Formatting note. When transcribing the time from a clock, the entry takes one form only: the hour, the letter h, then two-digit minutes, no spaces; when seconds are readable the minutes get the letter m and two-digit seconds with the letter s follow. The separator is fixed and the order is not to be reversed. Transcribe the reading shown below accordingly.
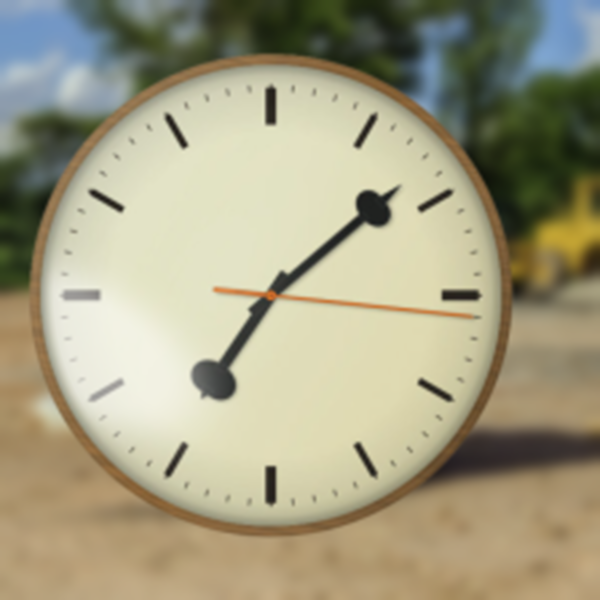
7h08m16s
